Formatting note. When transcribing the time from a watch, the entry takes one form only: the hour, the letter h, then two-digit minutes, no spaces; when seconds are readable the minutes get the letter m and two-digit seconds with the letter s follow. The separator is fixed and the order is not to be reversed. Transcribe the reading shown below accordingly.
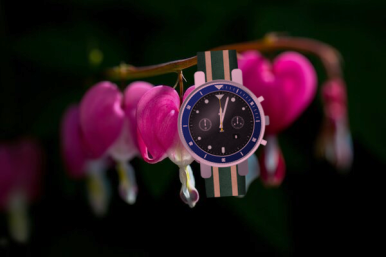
12h03
